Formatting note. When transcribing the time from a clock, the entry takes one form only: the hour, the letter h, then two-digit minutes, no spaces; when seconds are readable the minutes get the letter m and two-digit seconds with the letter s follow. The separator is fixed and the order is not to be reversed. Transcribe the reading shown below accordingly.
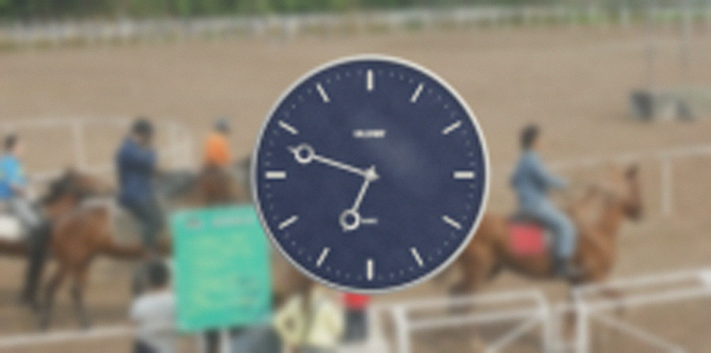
6h48
